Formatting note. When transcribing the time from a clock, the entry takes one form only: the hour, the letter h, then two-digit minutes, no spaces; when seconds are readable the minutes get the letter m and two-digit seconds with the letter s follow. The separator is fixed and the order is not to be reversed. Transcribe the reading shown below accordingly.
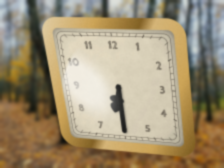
6h30
